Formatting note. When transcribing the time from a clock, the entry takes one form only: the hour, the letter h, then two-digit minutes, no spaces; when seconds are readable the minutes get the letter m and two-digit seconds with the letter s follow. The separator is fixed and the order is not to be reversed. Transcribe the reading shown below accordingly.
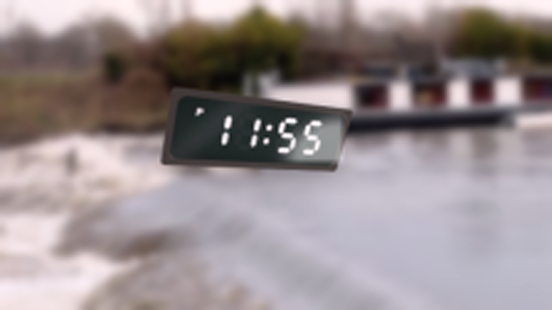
11h55
